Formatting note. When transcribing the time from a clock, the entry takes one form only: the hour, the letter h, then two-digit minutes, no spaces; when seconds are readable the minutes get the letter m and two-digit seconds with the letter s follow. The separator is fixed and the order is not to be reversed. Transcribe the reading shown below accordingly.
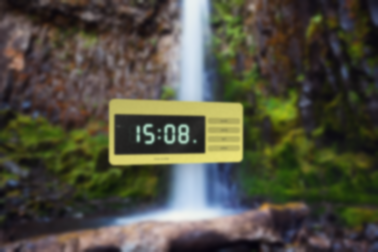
15h08
